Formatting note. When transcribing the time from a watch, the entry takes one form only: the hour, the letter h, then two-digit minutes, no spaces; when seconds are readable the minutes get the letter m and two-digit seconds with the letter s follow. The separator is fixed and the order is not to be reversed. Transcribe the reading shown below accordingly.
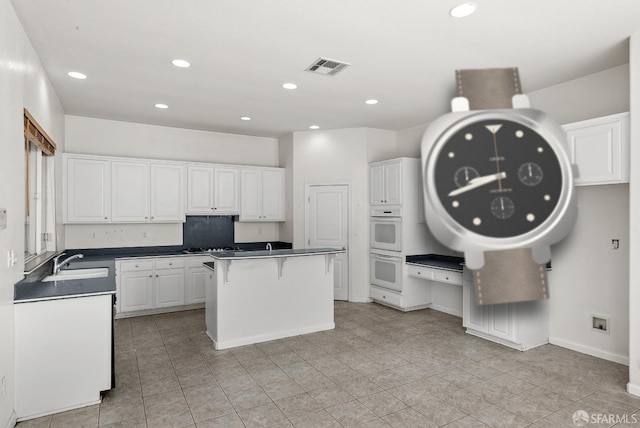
8h42
